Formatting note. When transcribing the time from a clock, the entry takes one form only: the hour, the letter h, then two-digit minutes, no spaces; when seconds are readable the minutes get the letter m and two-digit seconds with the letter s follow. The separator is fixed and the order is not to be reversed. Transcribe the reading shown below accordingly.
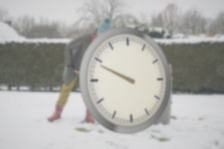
9h49
